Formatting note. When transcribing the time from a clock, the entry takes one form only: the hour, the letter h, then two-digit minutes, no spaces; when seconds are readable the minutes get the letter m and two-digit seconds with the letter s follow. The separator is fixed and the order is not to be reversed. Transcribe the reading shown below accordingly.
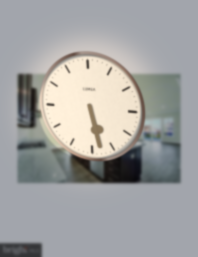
5h28
